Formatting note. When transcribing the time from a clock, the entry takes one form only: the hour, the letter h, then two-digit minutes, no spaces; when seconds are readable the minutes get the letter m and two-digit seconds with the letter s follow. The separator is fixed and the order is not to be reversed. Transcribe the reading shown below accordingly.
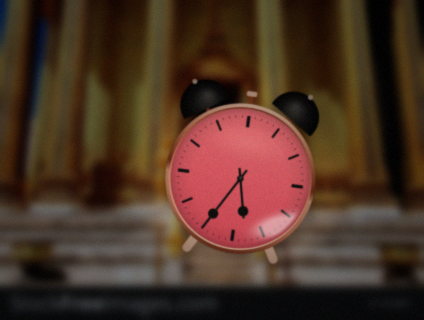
5h35
